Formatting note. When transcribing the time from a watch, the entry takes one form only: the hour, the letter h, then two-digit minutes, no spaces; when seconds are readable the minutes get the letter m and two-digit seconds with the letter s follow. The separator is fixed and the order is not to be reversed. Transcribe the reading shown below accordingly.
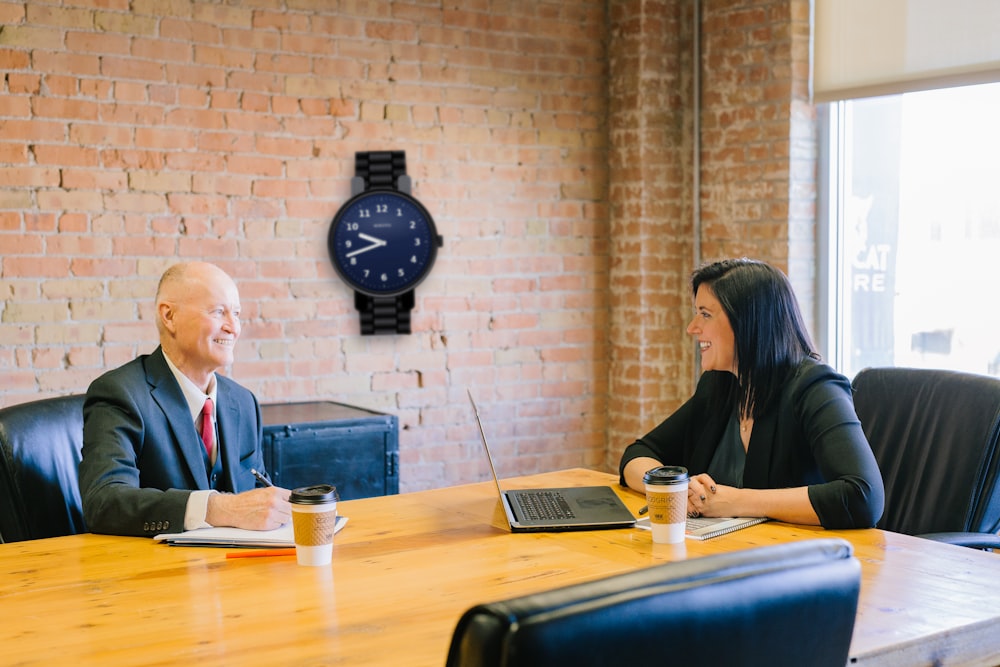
9h42
